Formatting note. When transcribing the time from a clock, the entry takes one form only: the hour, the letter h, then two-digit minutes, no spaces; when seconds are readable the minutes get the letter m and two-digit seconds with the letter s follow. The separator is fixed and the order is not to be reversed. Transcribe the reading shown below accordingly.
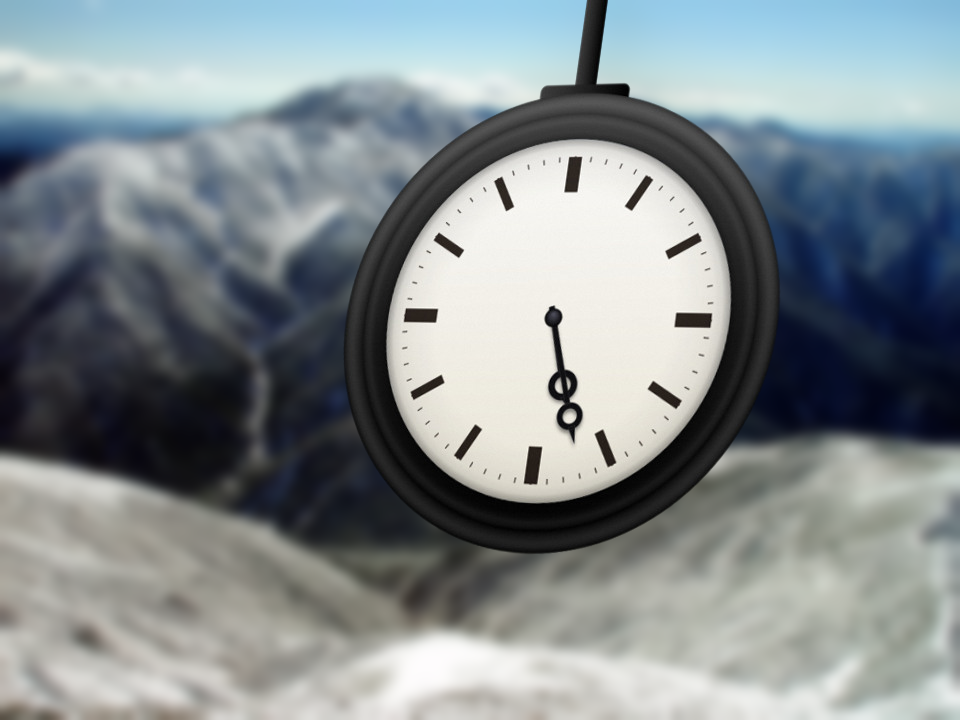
5h27
